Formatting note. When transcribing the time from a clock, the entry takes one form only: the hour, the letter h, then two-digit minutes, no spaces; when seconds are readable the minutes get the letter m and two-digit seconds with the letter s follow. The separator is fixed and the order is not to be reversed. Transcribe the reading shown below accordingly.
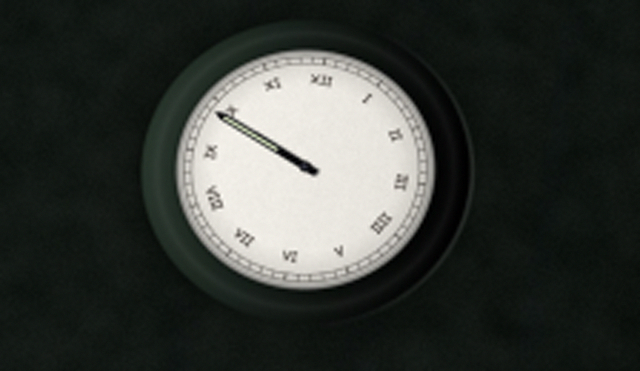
9h49
